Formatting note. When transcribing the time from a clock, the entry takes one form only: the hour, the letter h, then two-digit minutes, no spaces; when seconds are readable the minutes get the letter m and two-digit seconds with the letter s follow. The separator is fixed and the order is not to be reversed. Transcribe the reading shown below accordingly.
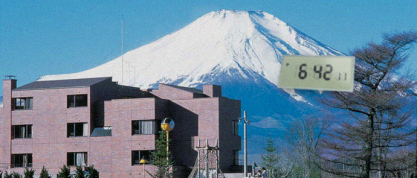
6h42m11s
